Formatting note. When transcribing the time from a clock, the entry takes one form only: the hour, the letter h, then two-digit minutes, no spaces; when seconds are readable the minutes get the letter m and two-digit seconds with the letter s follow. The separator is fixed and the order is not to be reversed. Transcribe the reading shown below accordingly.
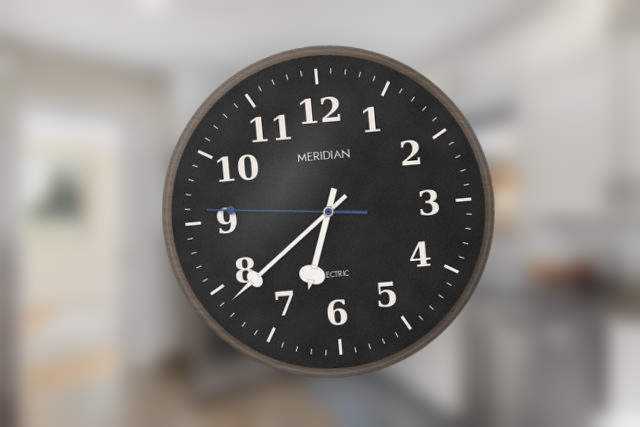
6h38m46s
